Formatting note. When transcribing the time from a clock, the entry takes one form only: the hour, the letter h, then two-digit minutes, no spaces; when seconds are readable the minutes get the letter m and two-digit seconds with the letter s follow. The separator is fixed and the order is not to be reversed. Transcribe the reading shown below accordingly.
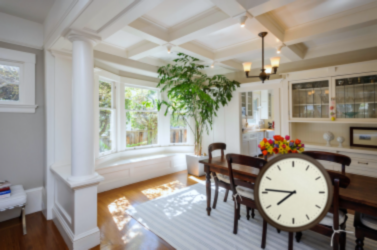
7h46
